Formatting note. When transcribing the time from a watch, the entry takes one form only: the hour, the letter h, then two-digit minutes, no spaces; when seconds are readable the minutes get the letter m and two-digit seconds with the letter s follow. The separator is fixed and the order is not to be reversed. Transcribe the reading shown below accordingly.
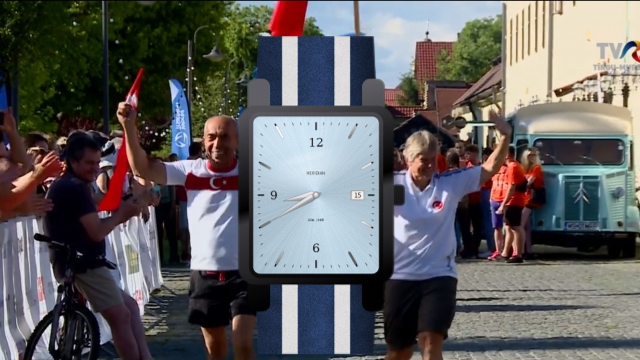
8h40
